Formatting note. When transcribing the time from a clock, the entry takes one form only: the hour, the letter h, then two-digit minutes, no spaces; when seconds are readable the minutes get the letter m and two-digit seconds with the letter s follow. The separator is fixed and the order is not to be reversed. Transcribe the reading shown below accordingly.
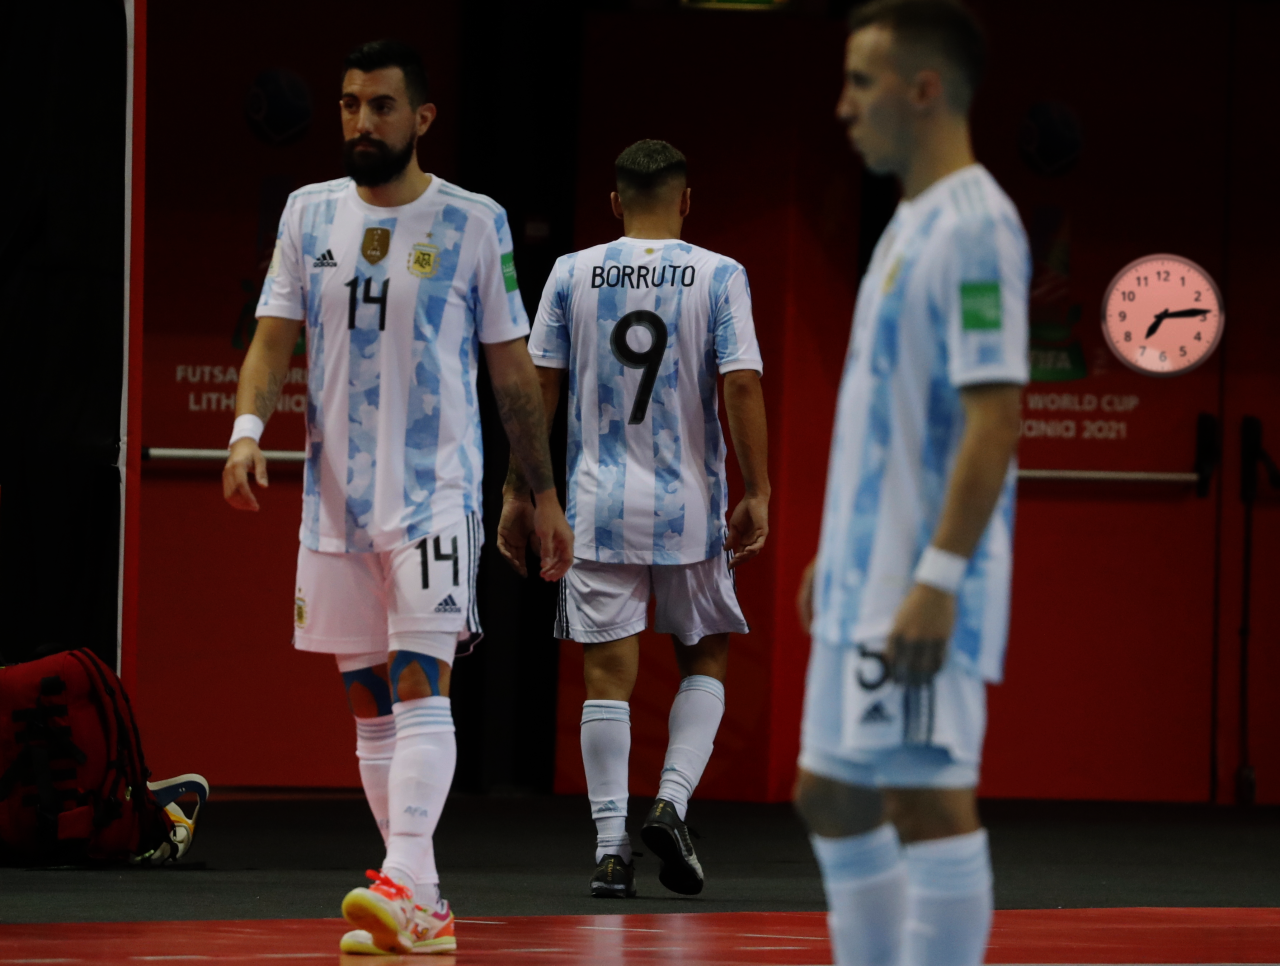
7h14
